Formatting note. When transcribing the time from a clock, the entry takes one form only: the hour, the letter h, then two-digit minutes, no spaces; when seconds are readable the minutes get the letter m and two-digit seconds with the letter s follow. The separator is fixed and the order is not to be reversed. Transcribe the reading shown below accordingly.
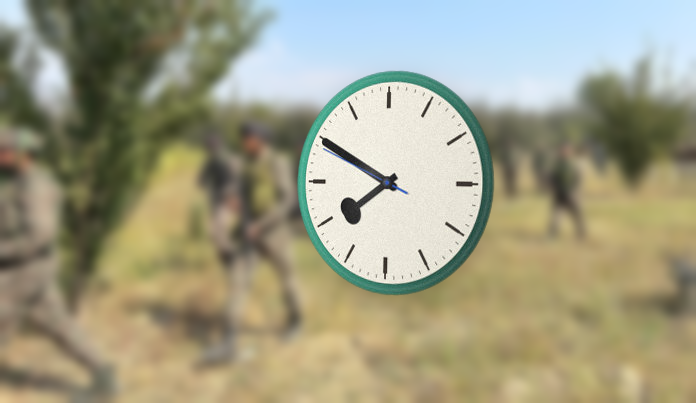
7h49m49s
